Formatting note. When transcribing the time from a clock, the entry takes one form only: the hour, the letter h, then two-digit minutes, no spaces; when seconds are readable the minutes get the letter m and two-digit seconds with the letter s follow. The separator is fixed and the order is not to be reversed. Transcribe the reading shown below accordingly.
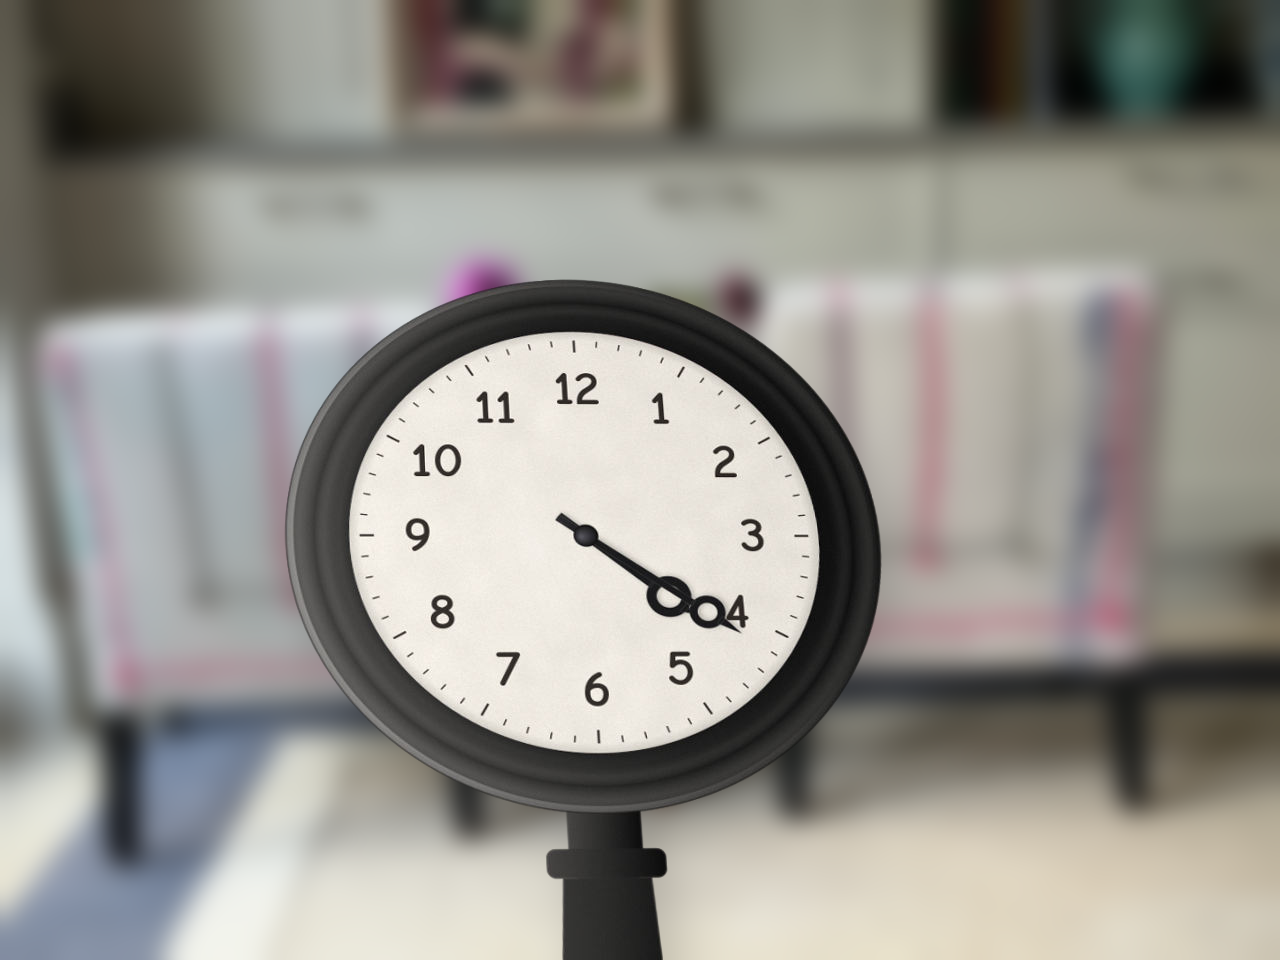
4h21
